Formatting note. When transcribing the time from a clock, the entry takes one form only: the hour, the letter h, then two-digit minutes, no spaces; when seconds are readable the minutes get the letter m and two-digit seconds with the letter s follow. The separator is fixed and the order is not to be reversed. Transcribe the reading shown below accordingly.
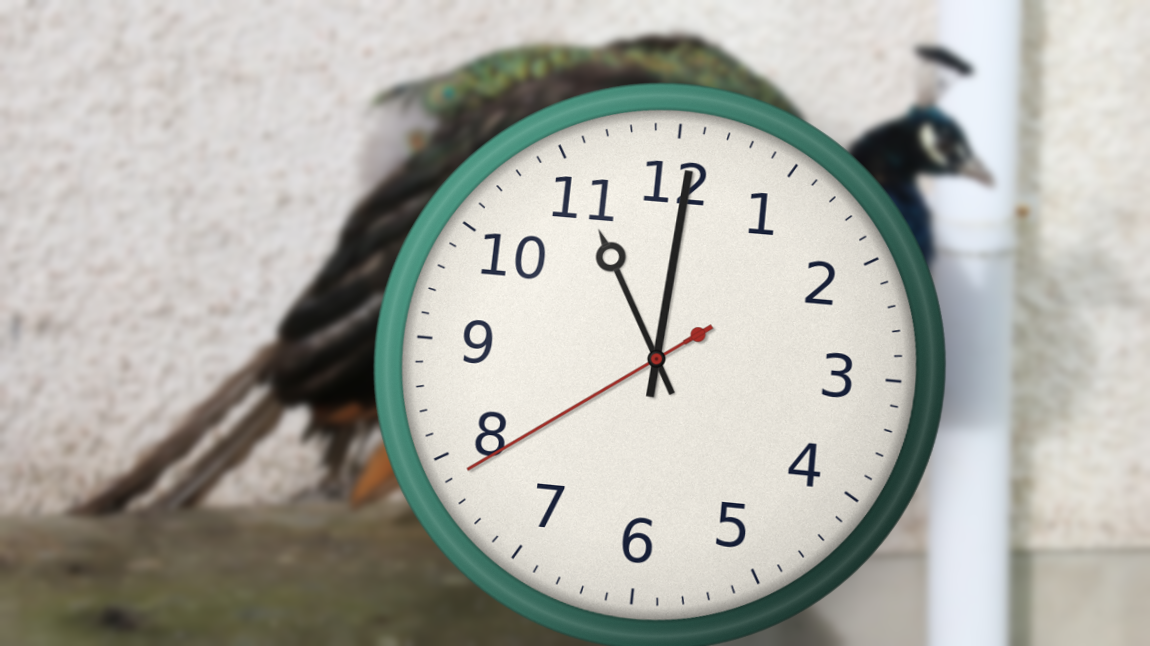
11h00m39s
